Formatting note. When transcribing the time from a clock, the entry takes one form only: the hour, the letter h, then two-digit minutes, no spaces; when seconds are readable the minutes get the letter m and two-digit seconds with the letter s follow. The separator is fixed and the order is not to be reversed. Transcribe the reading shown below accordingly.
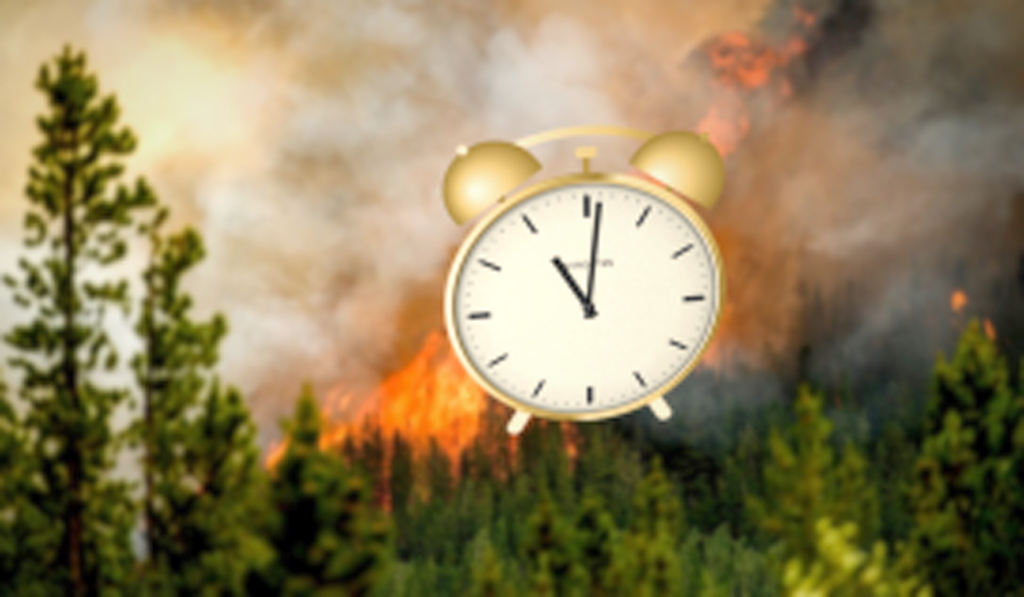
11h01
